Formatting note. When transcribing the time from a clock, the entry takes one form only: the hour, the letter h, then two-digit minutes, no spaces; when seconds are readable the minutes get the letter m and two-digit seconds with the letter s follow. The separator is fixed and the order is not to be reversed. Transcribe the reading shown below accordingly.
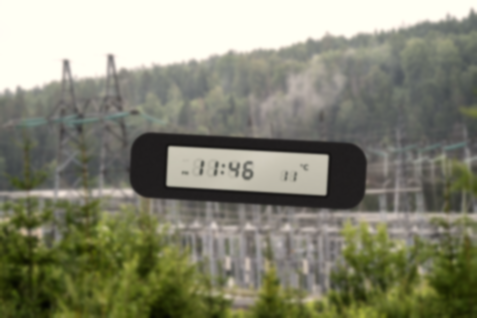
11h46
